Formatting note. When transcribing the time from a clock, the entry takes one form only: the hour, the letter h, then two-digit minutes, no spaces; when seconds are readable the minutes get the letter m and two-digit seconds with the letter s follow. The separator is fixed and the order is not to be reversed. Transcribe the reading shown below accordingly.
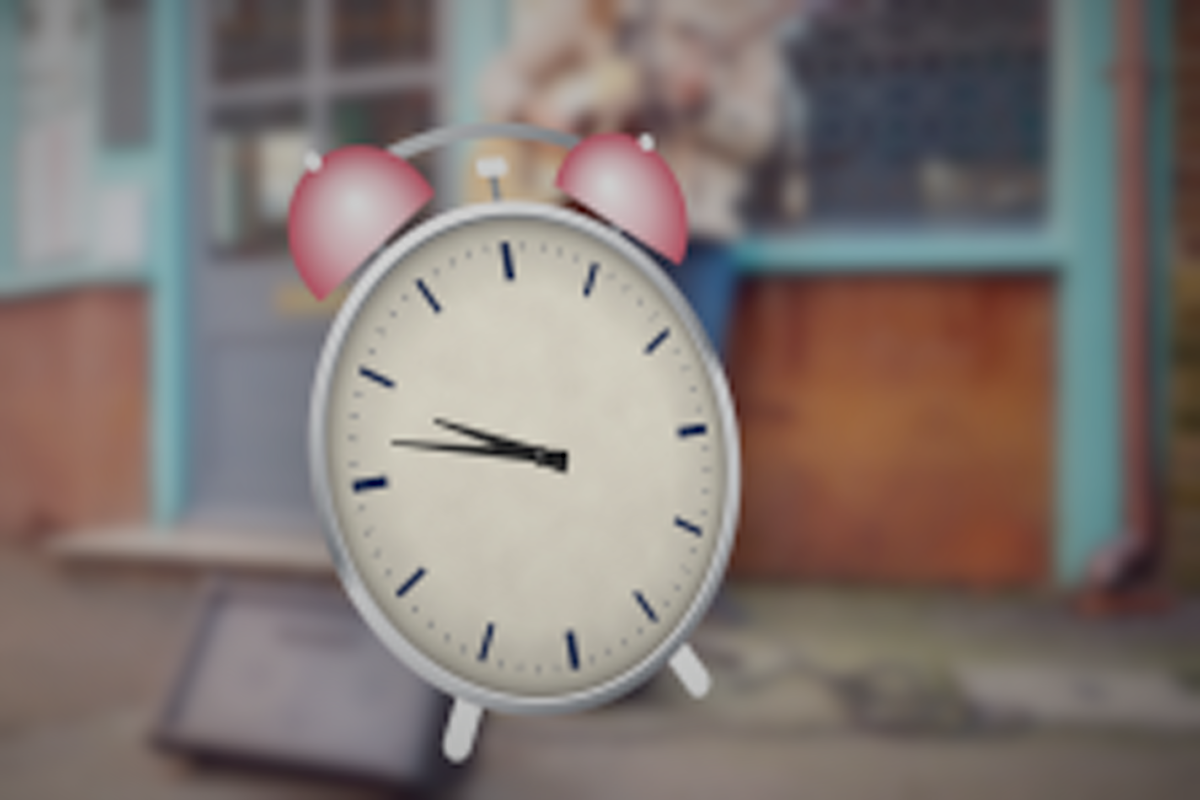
9h47
